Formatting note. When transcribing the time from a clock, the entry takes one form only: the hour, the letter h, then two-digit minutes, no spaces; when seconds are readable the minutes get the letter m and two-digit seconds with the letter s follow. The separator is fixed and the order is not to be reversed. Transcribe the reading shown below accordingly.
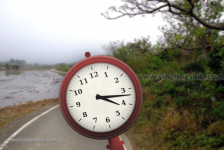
4h17
